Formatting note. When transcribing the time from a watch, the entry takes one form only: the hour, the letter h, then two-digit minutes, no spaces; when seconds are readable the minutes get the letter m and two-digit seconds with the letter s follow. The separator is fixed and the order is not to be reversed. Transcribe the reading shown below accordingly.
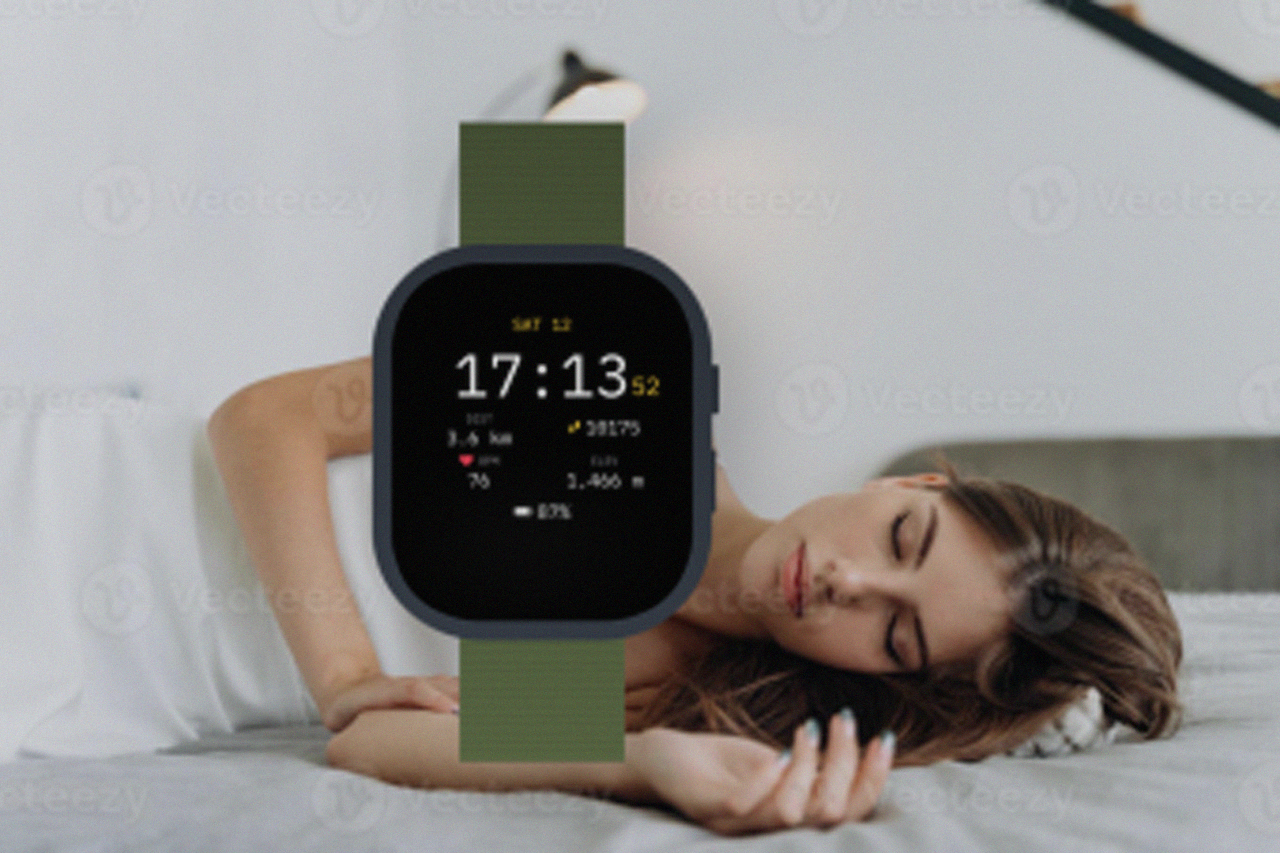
17h13
